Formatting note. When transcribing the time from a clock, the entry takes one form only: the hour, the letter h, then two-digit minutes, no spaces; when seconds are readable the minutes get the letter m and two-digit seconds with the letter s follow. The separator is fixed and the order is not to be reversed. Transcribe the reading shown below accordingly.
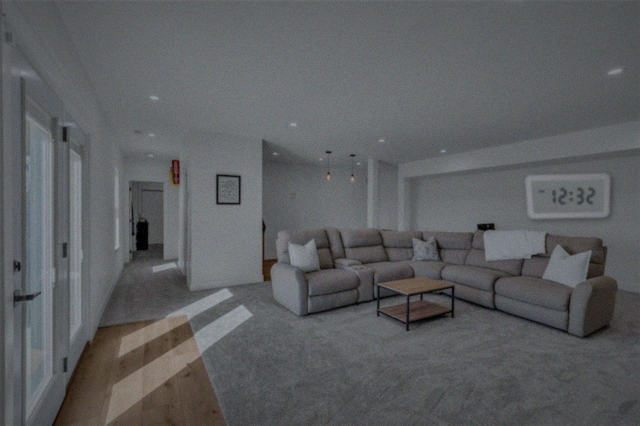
12h32
